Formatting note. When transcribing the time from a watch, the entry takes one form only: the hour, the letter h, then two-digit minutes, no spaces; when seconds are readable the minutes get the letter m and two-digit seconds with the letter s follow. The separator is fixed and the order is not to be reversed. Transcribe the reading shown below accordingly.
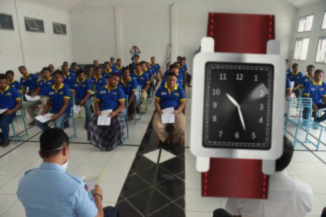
10h27
